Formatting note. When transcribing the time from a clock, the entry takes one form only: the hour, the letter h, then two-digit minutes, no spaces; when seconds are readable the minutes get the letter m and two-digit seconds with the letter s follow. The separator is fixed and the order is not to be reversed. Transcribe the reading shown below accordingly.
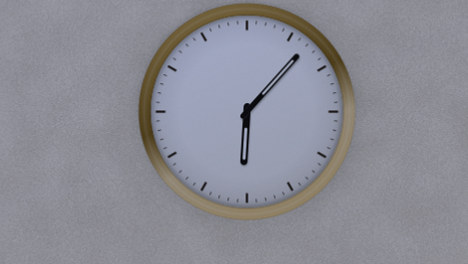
6h07
